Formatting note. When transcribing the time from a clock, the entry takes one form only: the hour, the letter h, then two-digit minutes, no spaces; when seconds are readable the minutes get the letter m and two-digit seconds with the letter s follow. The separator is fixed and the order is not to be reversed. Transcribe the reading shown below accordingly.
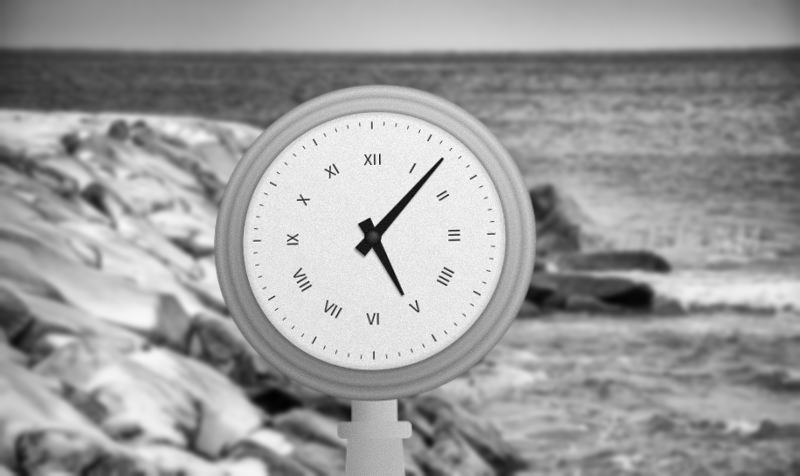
5h07
